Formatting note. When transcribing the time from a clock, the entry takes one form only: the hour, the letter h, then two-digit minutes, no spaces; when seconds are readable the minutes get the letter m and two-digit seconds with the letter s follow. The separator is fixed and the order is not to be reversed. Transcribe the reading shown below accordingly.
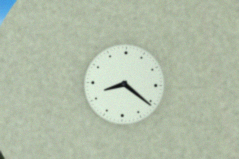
8h21
